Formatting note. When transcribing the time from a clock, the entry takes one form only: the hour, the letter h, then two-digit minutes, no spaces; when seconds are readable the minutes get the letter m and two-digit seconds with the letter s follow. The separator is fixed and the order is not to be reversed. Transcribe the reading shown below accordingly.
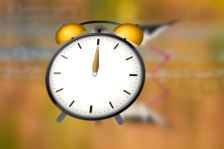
12h00
